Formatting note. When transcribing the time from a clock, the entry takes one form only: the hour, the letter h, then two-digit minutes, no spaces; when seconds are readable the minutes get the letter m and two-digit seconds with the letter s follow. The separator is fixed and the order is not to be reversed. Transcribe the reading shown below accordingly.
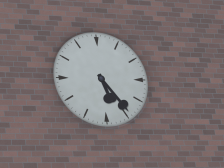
5h24
